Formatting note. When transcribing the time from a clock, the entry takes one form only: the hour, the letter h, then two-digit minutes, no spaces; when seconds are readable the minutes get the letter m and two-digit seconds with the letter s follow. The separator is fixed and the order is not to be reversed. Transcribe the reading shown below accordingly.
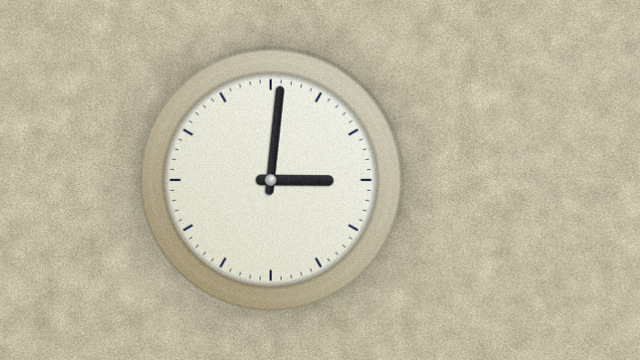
3h01
